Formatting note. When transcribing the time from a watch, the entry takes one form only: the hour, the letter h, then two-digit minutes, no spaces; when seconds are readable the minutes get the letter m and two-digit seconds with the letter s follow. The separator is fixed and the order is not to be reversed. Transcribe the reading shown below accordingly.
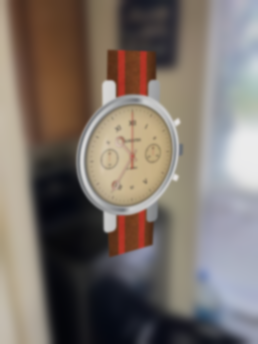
10h36
